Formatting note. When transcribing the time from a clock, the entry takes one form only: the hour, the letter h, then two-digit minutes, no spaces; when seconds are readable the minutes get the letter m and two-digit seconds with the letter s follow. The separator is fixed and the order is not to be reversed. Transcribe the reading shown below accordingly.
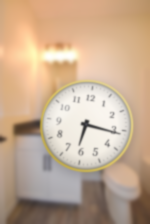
6h16
